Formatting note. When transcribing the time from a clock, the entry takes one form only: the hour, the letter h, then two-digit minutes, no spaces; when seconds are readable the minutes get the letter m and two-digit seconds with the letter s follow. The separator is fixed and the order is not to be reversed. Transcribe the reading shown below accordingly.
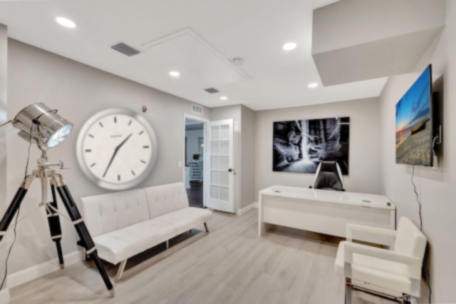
1h35
